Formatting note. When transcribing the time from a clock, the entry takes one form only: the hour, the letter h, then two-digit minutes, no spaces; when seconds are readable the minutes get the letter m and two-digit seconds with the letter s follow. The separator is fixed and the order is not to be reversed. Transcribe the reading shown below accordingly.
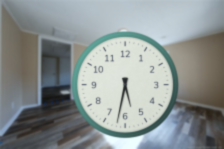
5h32
